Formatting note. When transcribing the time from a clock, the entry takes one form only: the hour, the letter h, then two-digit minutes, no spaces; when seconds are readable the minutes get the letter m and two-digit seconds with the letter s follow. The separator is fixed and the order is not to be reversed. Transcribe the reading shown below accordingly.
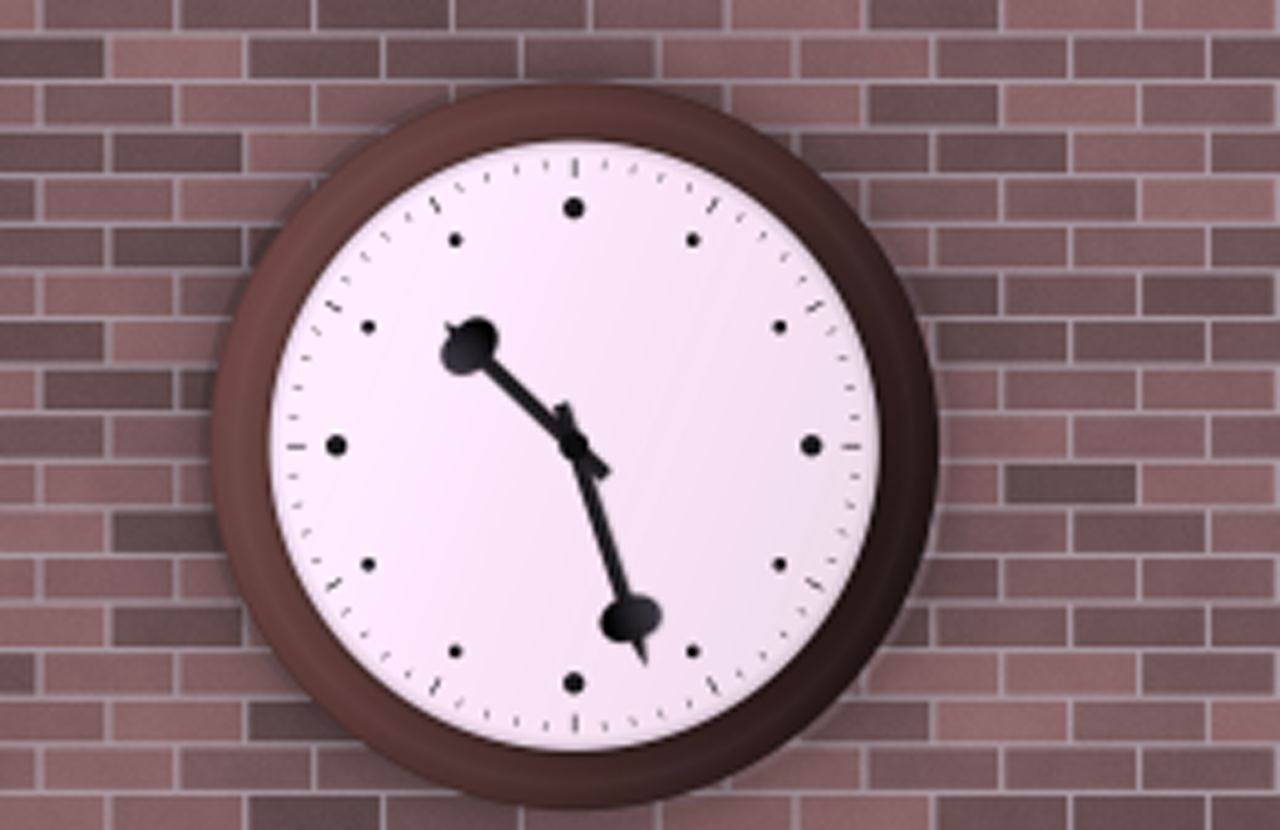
10h27
